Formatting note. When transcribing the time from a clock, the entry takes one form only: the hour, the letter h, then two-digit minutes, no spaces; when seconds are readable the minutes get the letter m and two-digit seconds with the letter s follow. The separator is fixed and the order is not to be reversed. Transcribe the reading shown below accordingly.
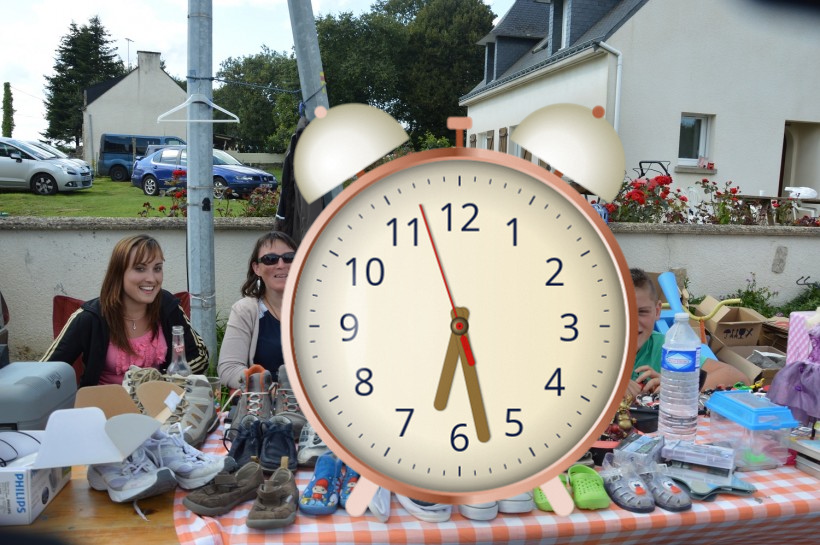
6h27m57s
